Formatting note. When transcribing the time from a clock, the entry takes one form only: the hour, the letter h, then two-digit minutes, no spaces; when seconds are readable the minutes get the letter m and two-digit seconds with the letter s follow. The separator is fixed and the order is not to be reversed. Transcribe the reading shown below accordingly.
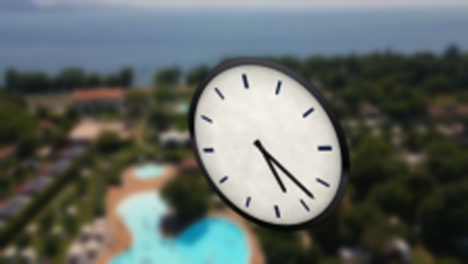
5h23
